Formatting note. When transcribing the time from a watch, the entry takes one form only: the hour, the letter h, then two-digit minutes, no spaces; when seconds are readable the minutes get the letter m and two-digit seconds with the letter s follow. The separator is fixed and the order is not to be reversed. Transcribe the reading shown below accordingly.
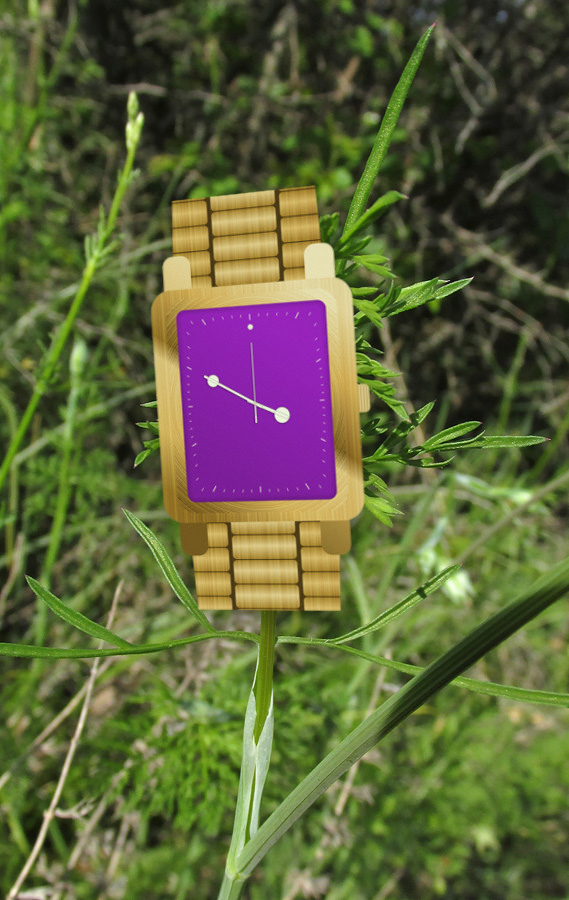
3h50m00s
